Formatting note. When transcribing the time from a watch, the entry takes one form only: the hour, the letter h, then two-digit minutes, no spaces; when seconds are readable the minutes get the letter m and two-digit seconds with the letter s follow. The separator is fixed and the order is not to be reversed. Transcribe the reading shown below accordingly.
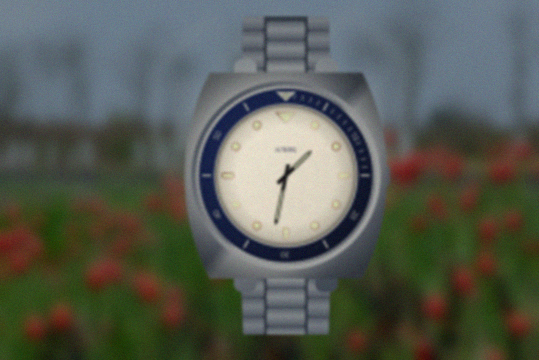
1h32
